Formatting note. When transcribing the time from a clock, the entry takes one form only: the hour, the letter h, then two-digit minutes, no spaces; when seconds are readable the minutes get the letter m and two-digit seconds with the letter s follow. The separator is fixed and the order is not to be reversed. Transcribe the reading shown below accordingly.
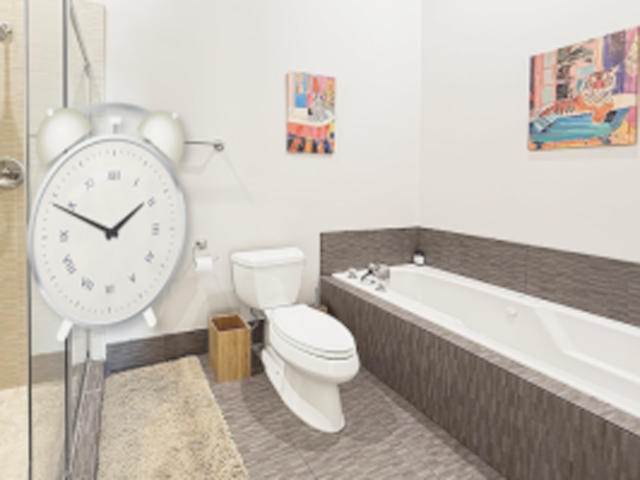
1h49
